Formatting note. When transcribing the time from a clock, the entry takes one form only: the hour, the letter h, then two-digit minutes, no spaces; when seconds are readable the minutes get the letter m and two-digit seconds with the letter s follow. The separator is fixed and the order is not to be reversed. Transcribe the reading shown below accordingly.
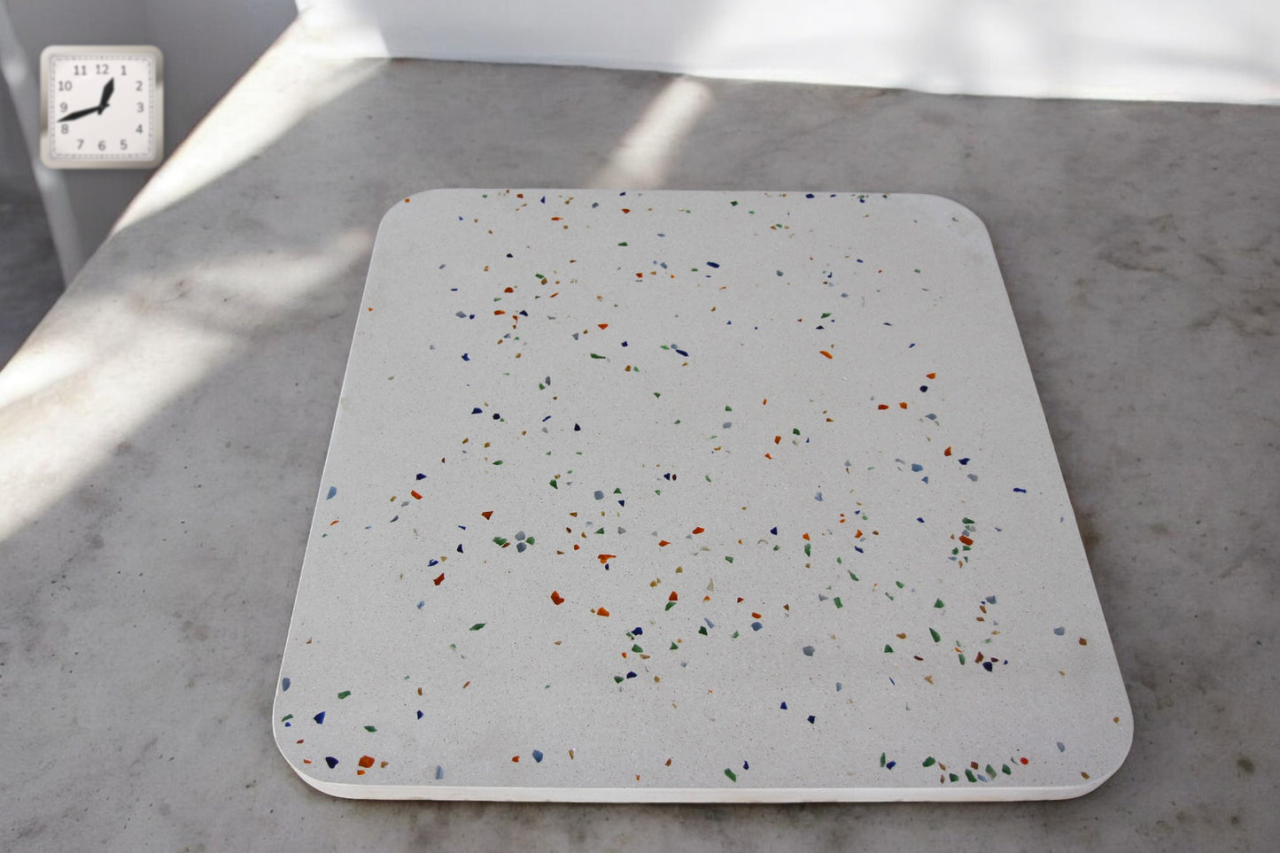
12h42
